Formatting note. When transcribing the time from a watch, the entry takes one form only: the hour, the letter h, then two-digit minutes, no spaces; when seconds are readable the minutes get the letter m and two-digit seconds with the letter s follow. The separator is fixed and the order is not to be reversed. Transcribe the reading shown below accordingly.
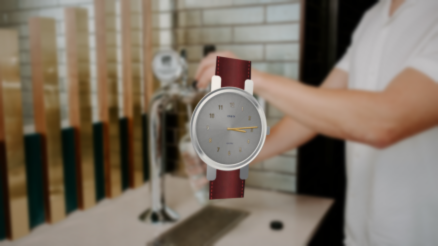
3h14
